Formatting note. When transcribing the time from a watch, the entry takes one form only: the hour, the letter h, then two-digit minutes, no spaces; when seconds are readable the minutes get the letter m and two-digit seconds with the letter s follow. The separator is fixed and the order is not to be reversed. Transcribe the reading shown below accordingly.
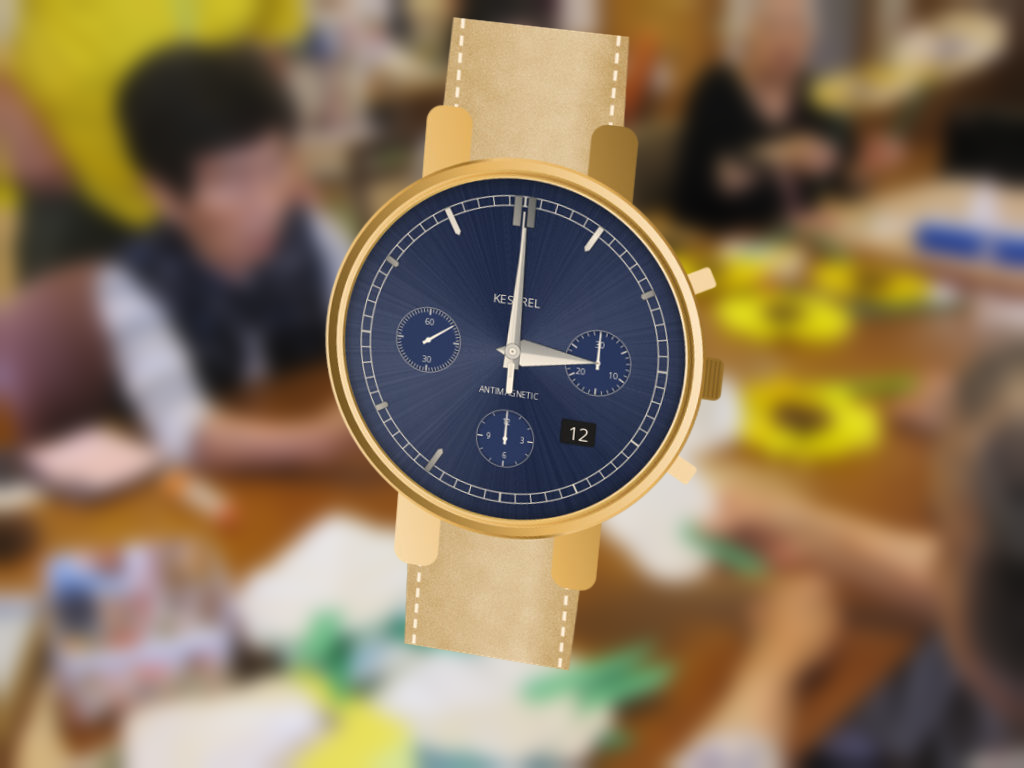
3h00m09s
